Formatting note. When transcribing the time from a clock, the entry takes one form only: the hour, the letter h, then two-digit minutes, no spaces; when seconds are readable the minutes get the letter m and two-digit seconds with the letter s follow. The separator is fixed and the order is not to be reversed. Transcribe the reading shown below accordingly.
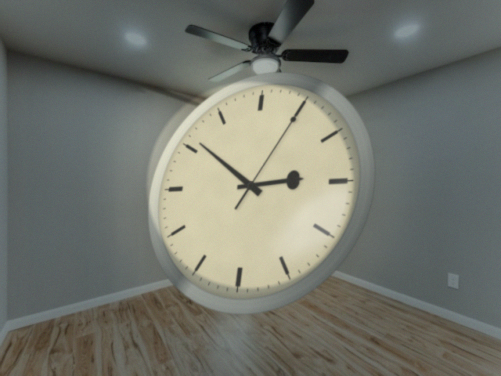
2h51m05s
